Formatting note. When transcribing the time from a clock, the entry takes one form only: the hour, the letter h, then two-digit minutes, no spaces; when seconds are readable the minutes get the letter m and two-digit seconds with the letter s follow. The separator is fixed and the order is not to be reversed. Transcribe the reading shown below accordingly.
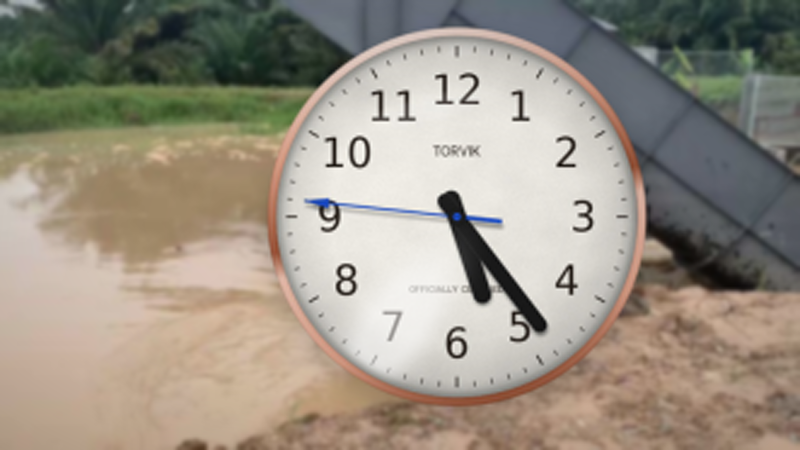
5h23m46s
